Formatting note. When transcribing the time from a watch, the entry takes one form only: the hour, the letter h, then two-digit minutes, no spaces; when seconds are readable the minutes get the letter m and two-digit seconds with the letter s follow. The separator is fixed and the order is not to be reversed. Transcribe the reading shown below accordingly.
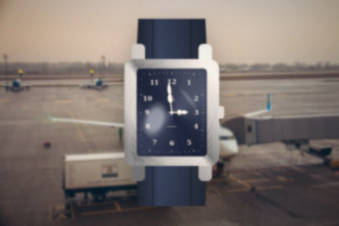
2h59
